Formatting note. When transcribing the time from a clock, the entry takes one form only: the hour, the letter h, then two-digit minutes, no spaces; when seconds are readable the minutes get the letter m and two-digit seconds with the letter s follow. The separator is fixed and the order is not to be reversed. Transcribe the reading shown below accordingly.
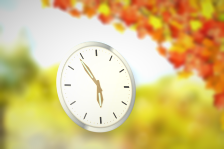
5h54
